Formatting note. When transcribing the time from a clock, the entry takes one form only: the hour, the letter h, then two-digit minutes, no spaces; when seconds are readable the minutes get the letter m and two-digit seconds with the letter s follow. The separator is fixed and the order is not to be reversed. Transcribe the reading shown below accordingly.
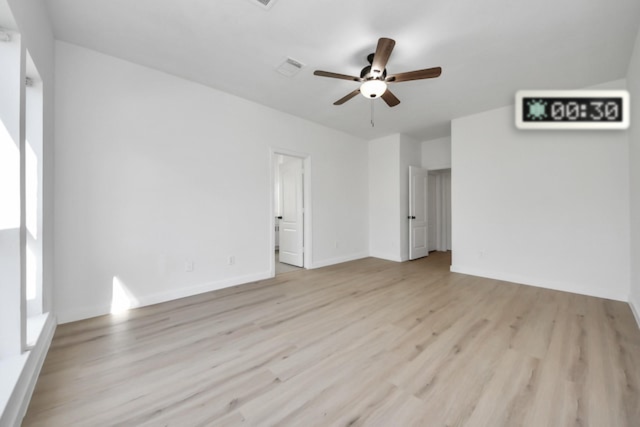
0h30
